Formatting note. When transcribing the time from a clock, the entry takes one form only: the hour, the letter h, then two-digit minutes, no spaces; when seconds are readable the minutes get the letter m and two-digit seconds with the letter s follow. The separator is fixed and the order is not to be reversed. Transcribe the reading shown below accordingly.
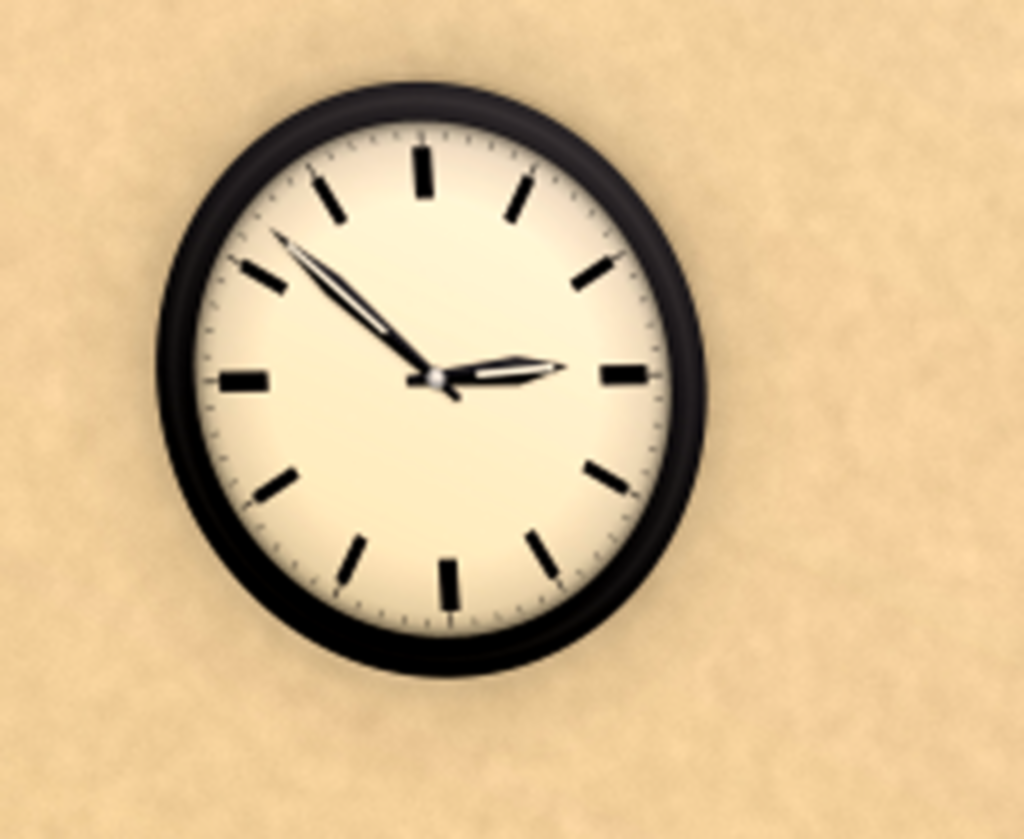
2h52
